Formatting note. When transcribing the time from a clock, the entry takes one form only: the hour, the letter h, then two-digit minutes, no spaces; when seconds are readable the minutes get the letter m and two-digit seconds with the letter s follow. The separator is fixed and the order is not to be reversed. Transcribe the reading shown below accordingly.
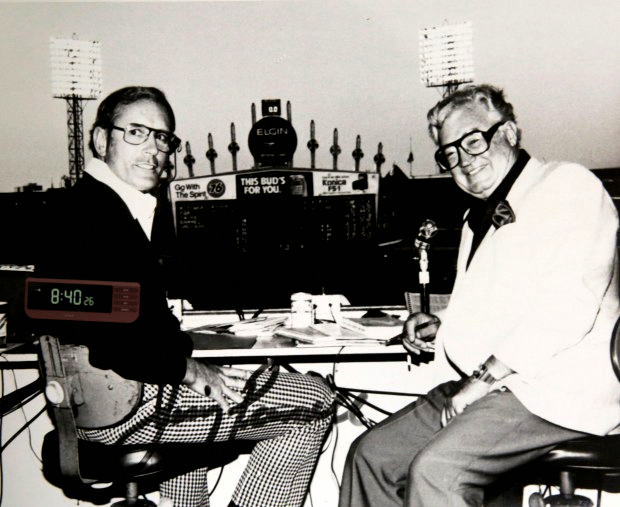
8h40
